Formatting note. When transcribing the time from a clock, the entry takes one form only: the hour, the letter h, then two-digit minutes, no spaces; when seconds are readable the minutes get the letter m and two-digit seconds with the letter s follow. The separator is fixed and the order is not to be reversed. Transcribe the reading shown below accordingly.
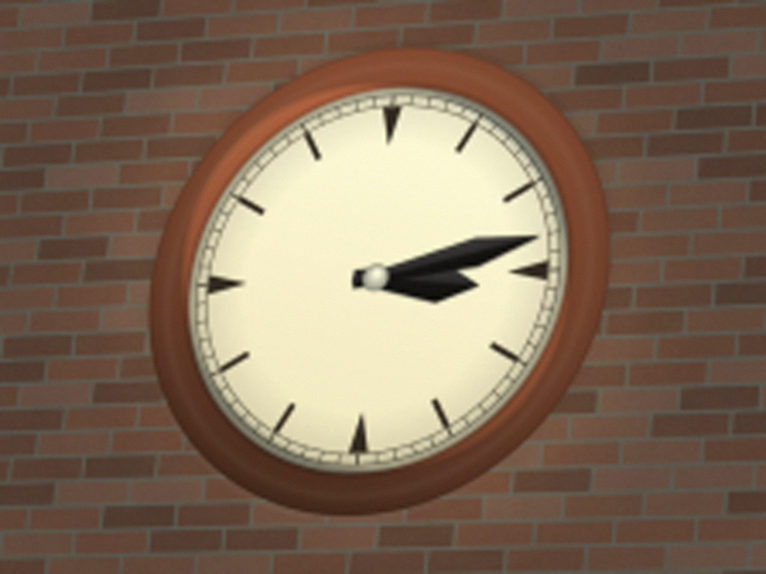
3h13
